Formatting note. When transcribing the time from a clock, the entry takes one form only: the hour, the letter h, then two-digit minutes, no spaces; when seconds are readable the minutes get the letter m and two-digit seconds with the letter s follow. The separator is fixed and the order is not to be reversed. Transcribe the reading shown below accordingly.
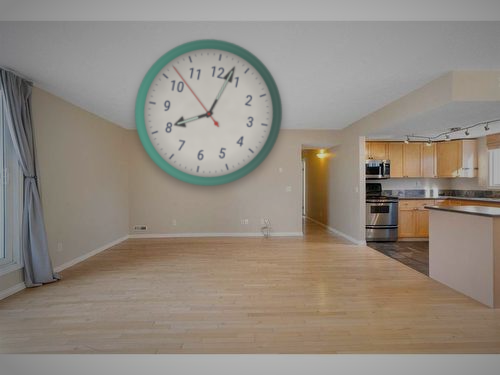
8h02m52s
